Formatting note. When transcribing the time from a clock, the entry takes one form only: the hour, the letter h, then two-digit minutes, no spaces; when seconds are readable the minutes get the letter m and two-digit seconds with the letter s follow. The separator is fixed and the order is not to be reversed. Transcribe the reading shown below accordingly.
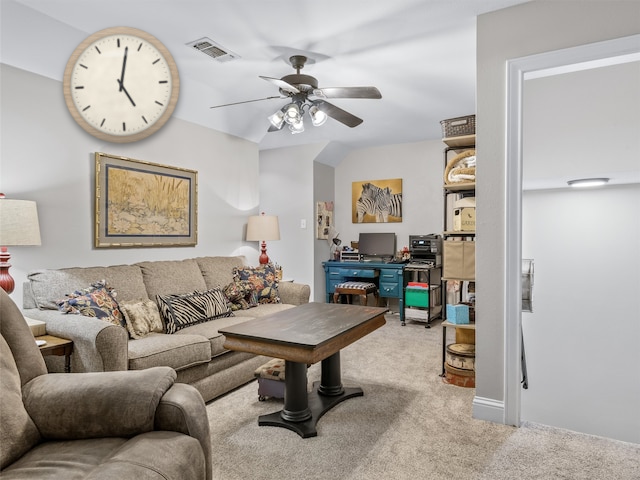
5h02
